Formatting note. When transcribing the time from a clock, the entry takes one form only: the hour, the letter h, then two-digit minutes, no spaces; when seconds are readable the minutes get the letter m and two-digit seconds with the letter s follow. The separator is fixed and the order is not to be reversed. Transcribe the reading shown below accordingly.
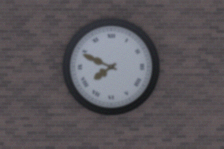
7h49
